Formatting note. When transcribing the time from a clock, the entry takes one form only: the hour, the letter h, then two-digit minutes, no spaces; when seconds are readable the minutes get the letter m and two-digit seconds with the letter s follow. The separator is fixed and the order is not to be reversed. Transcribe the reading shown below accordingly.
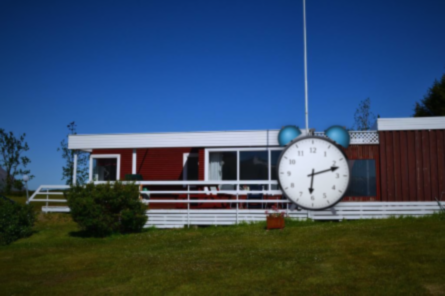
6h12
